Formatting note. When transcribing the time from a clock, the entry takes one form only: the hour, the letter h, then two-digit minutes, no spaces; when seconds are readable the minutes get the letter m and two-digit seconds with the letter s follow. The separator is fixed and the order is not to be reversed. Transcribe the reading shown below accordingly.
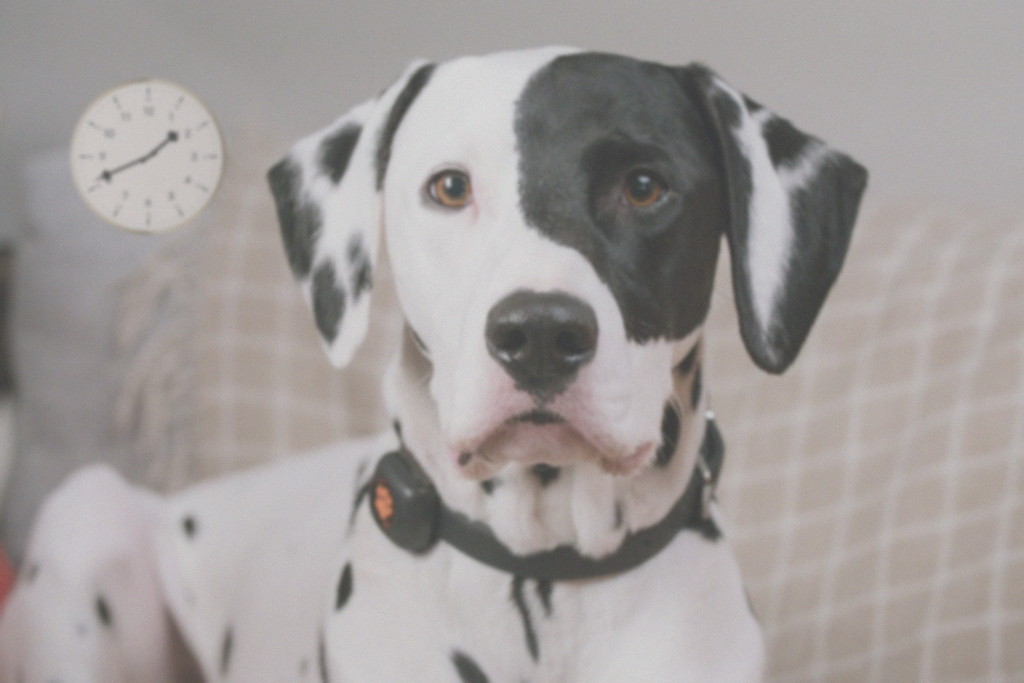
1h41
